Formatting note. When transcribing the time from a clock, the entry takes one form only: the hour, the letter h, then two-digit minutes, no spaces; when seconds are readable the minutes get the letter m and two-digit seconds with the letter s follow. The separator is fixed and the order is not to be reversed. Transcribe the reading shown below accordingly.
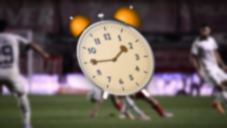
1h45
